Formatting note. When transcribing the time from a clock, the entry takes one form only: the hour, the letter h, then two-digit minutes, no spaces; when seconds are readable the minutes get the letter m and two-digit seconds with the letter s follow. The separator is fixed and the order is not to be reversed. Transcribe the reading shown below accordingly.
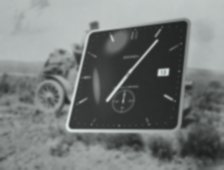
7h06
